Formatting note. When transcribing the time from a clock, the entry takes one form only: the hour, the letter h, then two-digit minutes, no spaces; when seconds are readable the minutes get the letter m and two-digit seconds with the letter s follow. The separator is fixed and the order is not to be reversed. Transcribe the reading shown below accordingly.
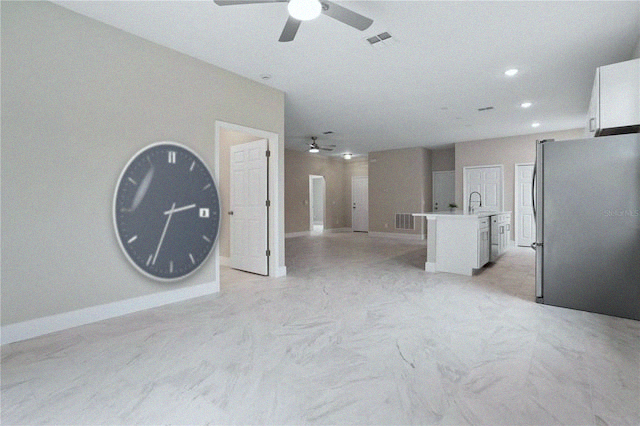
2h34
